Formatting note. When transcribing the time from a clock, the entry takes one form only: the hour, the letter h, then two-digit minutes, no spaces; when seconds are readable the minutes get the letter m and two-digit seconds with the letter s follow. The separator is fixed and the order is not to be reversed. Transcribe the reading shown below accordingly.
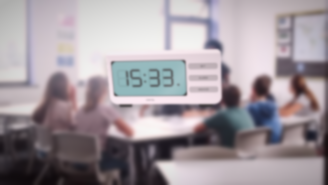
15h33
